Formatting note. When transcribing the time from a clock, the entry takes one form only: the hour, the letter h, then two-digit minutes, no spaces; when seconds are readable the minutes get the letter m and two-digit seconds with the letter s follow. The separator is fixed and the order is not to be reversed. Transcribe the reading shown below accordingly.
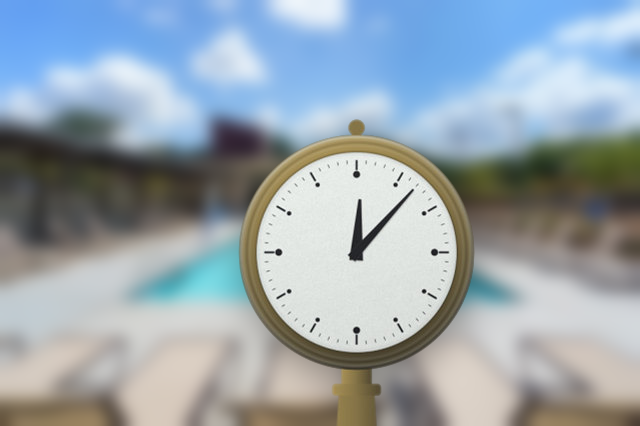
12h07
